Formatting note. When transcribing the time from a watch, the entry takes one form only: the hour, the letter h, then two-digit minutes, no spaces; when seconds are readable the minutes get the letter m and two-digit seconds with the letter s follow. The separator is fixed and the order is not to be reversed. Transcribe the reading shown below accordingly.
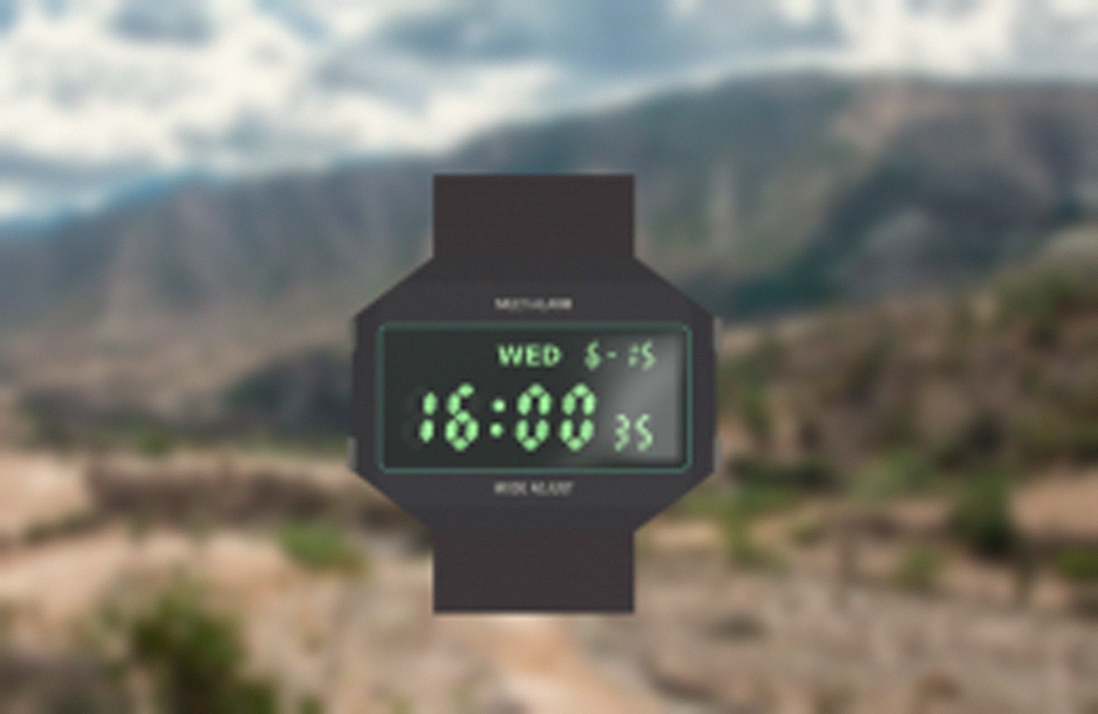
16h00m35s
